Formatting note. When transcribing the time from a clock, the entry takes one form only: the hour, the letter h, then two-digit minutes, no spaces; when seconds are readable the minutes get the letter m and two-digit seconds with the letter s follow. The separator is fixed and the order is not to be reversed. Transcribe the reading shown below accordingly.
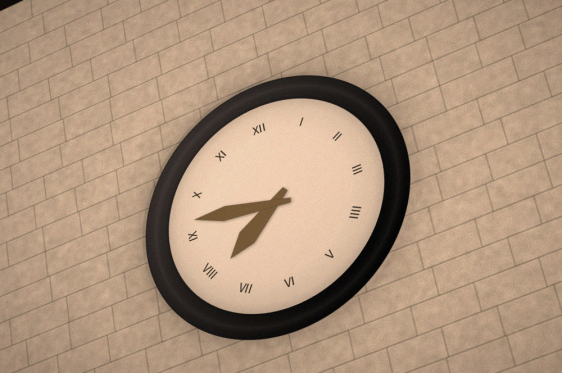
7h47
